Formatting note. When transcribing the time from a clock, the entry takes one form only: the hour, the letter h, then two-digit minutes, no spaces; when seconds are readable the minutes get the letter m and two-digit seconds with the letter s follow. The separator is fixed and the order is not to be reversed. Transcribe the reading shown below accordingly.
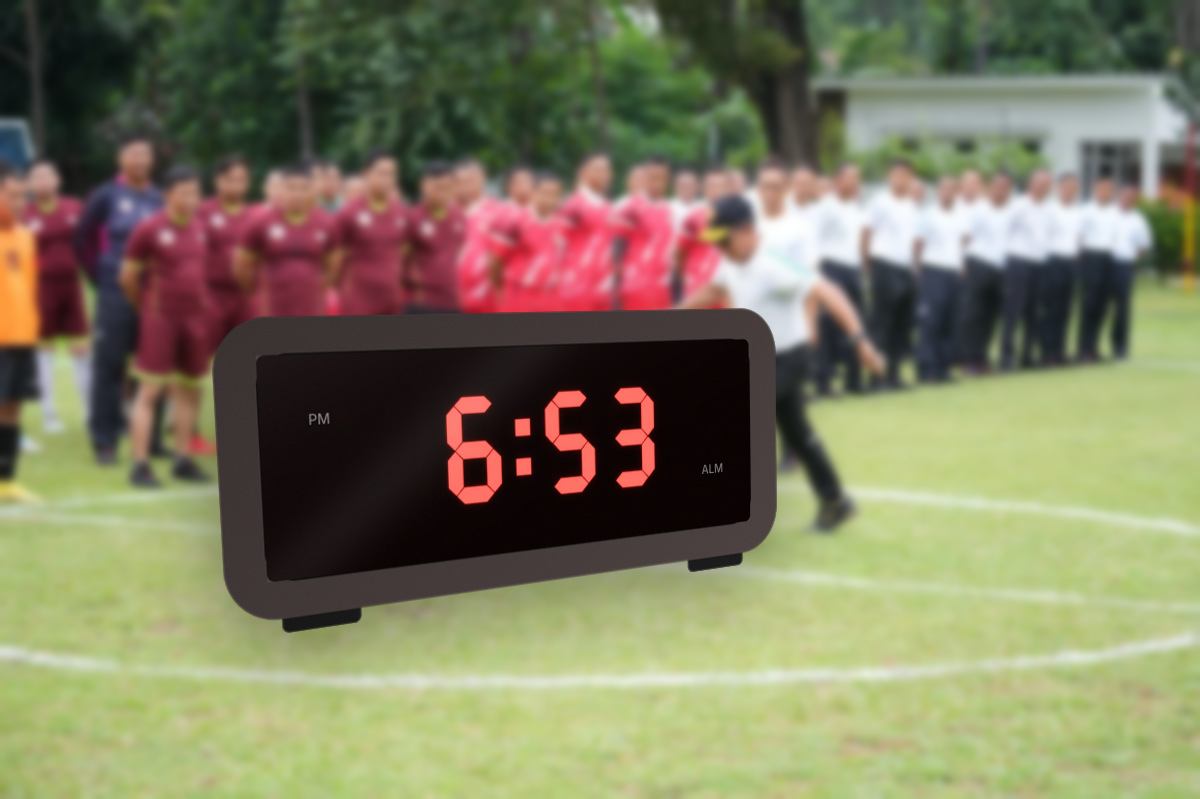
6h53
